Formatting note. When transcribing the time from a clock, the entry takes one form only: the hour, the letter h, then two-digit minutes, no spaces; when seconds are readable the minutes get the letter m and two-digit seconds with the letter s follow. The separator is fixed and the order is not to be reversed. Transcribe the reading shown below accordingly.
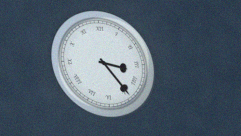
3h24
